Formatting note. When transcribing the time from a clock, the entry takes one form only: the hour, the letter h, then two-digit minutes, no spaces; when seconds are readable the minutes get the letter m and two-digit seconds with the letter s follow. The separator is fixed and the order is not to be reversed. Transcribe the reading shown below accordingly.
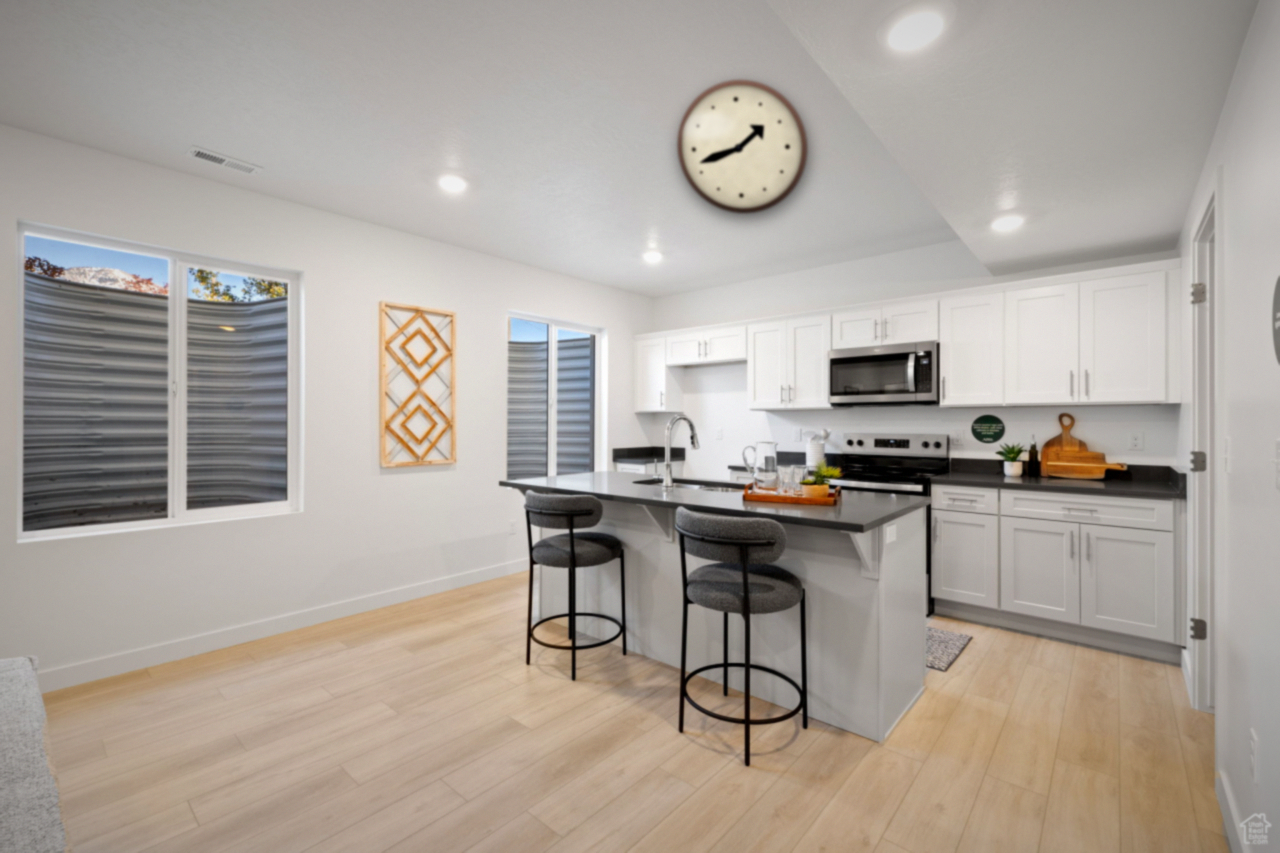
1h42
